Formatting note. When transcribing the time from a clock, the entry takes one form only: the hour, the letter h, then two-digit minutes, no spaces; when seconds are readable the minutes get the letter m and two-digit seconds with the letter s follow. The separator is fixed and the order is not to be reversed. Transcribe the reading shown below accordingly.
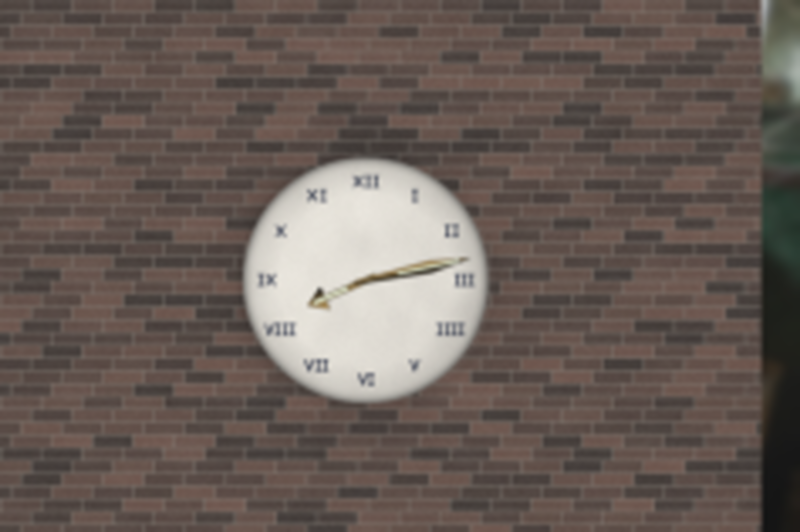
8h13
